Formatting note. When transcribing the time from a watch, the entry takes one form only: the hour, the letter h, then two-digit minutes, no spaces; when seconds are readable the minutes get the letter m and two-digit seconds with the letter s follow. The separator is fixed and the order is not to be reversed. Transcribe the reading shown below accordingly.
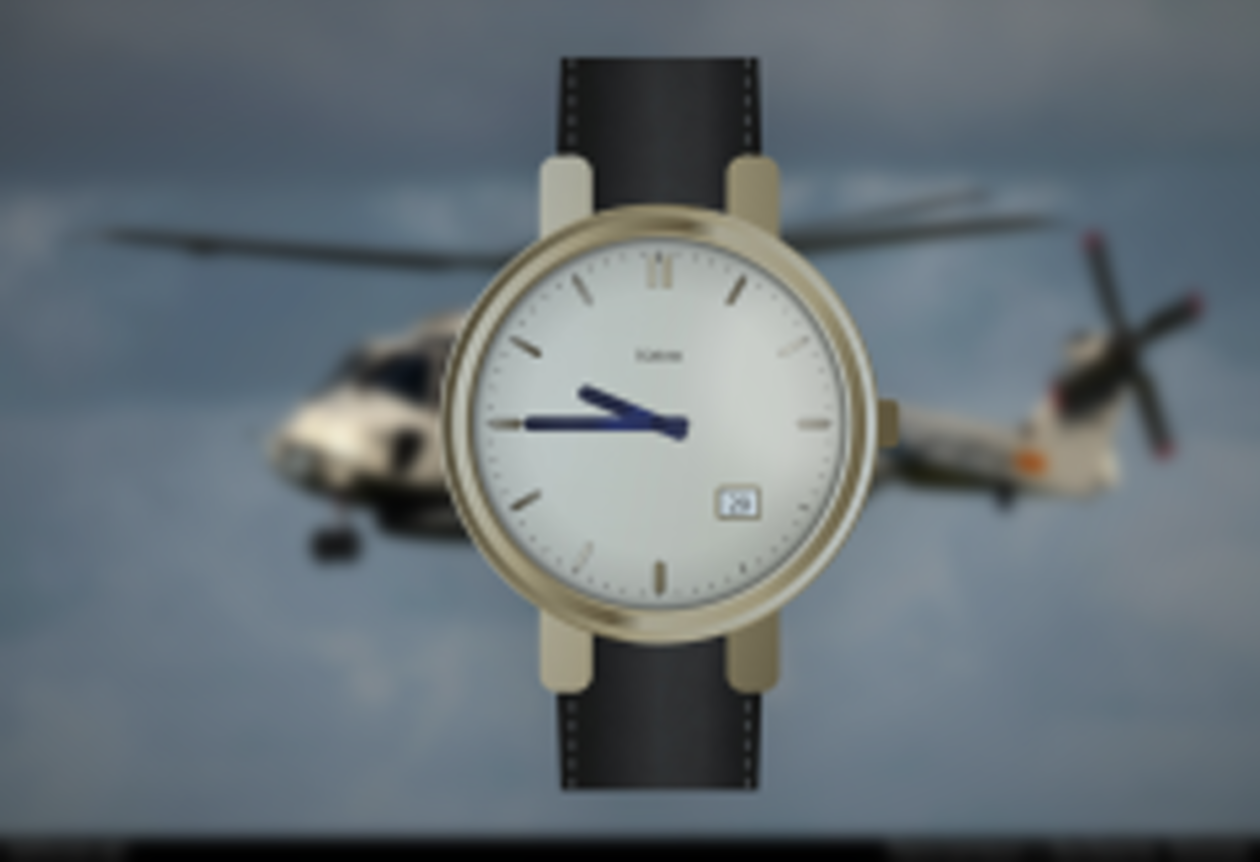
9h45
